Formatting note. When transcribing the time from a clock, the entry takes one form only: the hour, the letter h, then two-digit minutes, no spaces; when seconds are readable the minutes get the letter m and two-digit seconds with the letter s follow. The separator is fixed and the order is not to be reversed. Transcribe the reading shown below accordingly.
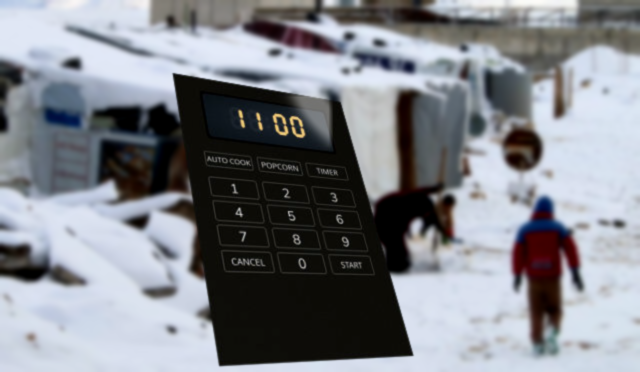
11h00
